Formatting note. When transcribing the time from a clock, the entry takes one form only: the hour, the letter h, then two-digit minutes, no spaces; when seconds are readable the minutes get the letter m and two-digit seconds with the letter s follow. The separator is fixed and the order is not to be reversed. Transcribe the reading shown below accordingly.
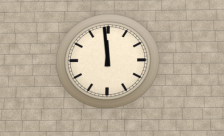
11h59
